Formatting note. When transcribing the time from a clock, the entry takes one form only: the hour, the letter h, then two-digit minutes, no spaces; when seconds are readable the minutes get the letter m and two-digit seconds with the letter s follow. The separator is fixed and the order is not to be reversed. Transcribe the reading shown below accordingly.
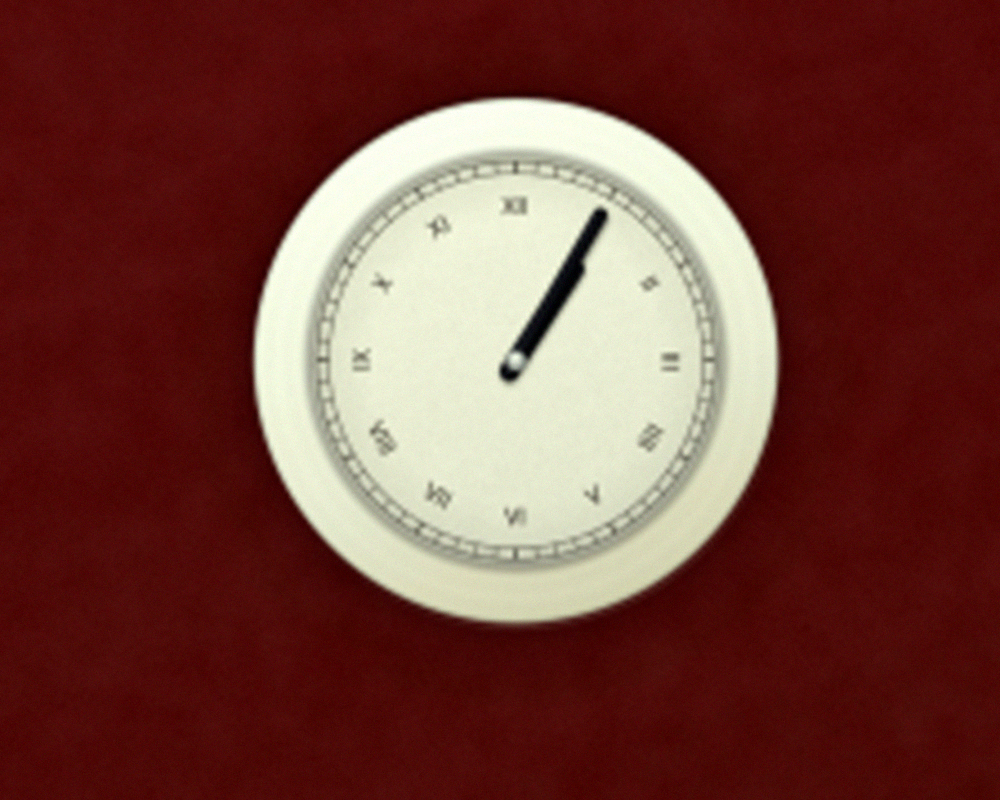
1h05
